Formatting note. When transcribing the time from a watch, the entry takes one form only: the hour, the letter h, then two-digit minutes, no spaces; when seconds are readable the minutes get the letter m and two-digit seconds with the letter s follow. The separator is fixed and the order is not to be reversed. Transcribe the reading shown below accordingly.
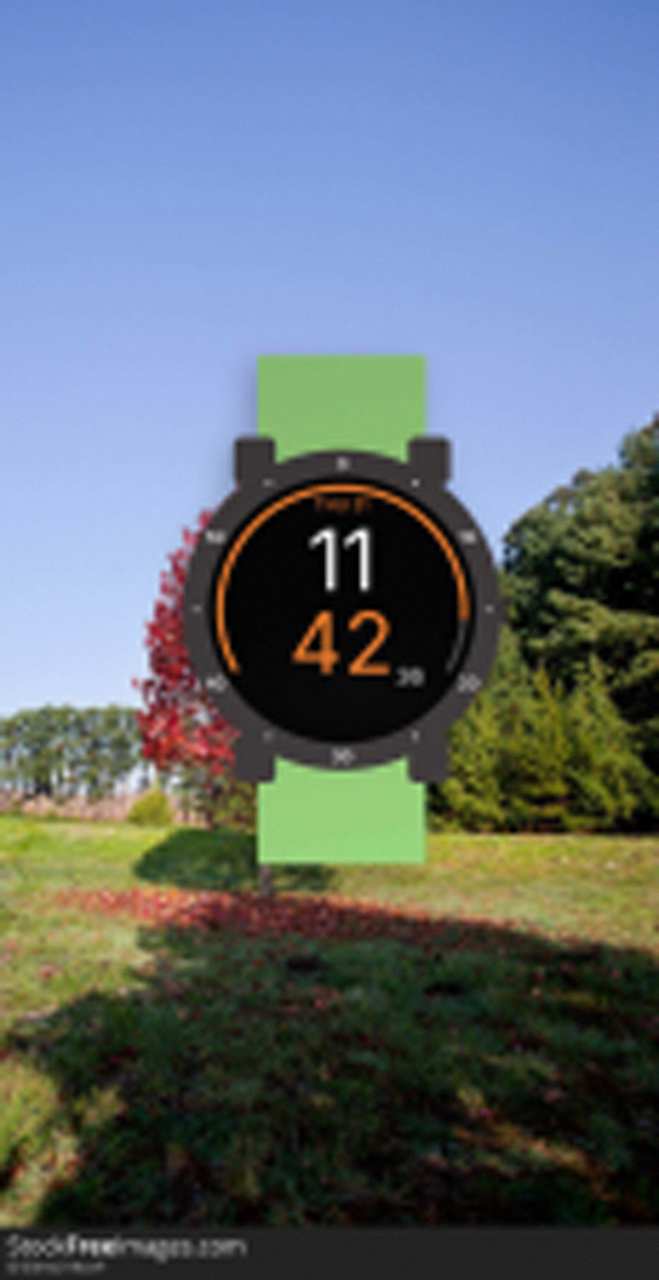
11h42
